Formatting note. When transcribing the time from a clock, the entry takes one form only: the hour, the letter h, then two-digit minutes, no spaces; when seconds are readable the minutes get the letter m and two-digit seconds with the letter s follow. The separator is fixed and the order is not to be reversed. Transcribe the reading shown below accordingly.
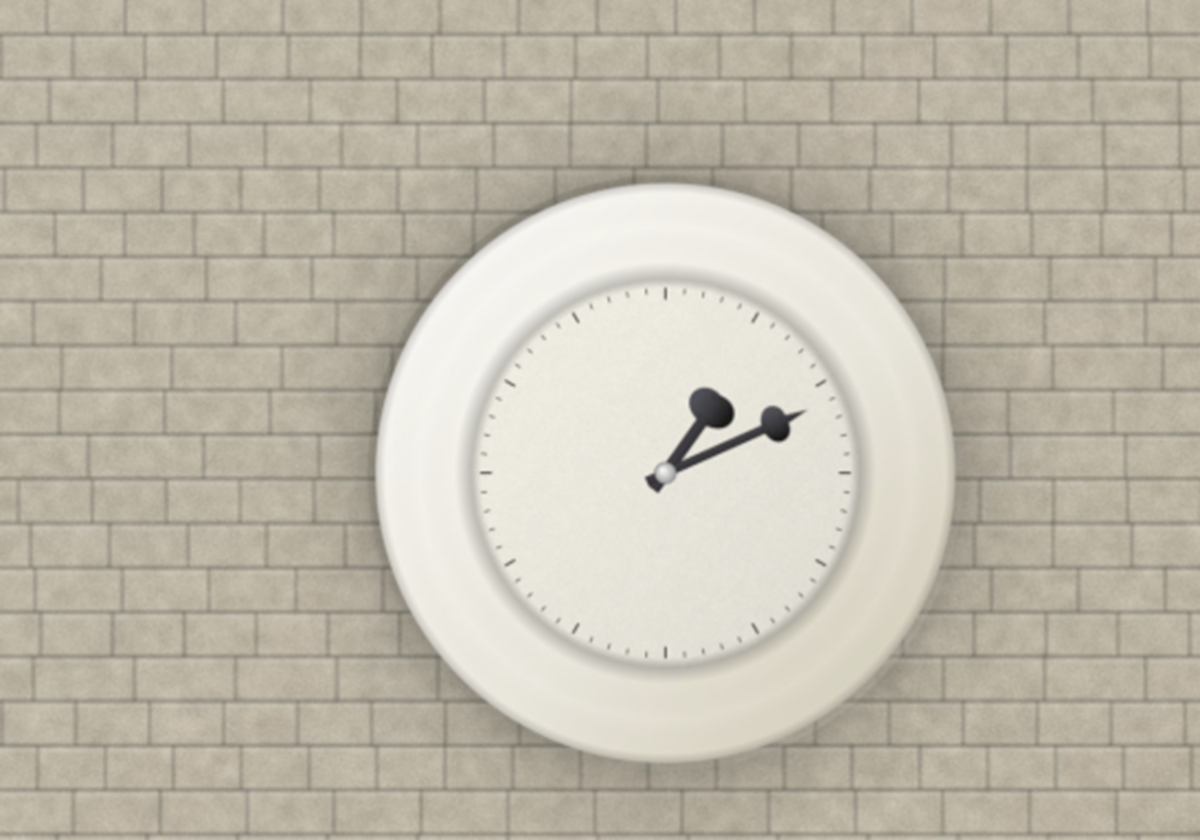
1h11
